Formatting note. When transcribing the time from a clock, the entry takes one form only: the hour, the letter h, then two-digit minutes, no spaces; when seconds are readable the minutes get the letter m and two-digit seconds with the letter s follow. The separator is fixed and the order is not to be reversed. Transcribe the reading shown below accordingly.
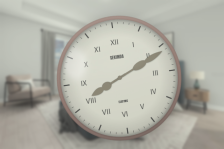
8h11
